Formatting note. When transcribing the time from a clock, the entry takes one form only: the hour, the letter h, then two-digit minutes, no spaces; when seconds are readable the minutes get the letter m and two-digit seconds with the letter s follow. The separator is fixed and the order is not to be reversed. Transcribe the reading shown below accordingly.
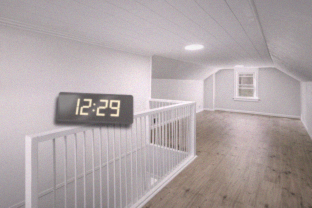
12h29
